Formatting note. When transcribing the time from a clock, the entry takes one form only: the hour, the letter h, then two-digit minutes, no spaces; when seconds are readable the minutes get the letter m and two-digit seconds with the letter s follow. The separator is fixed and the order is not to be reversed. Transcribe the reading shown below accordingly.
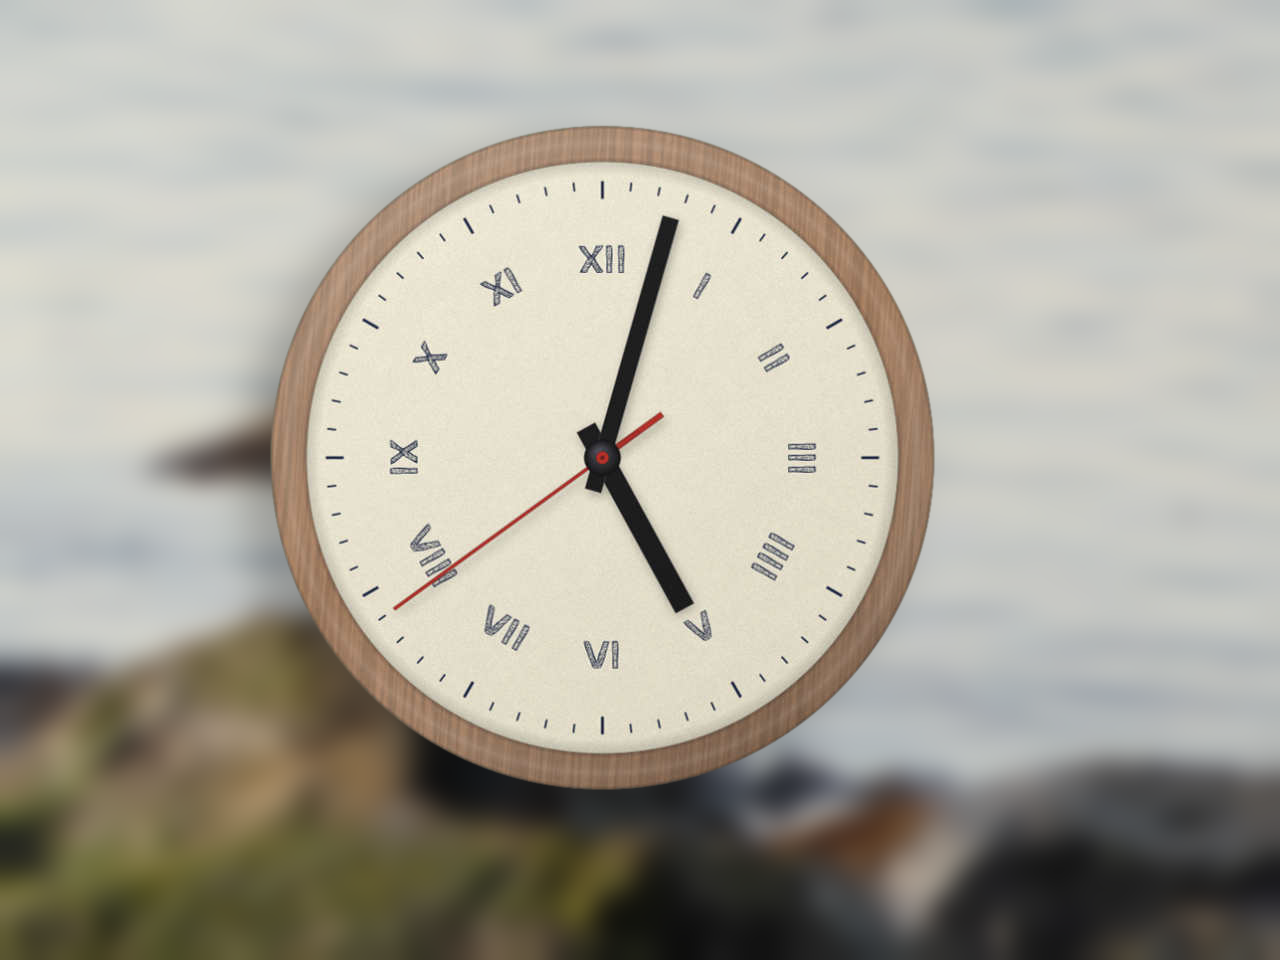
5h02m39s
